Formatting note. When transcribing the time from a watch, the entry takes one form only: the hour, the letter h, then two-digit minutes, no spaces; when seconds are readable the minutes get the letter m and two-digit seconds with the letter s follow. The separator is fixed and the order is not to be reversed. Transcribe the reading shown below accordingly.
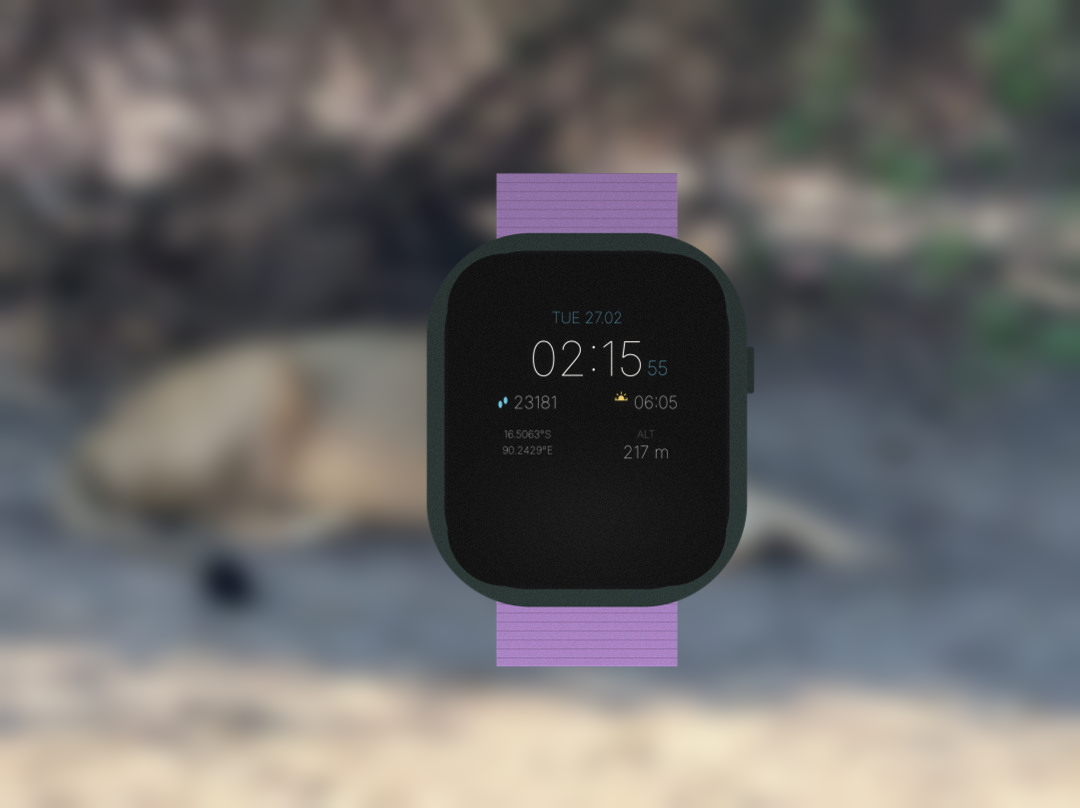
2h15m55s
